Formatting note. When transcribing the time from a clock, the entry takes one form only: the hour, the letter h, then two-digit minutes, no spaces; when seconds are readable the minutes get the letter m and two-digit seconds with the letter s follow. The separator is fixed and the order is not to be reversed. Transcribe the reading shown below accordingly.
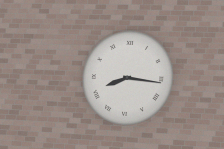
8h16
